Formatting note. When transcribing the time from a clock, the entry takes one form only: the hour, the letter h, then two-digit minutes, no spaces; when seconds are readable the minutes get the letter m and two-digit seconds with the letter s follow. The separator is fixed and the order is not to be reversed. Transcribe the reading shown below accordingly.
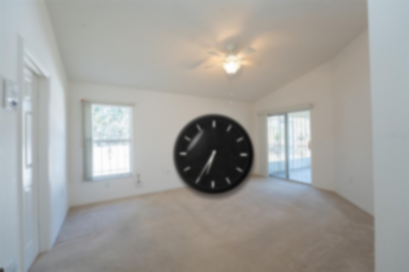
6h35
